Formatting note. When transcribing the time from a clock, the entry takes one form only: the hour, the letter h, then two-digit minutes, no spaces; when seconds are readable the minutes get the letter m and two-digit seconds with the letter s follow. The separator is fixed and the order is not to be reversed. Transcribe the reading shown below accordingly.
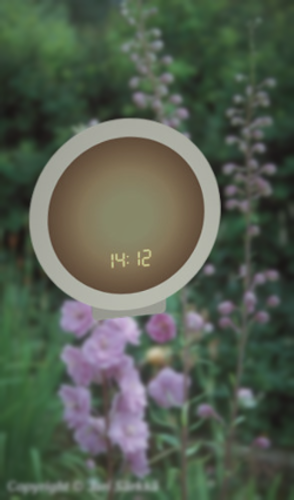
14h12
